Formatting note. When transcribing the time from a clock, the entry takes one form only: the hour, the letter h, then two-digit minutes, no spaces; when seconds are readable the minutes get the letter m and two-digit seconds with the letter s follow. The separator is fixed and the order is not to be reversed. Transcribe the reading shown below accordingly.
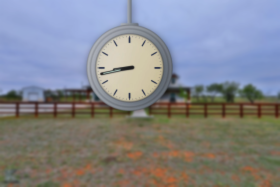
8h43
